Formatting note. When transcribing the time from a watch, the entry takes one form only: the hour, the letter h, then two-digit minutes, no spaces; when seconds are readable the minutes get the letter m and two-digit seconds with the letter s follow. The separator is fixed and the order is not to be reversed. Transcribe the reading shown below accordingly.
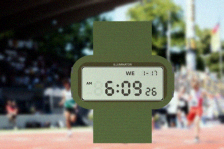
6h09m26s
